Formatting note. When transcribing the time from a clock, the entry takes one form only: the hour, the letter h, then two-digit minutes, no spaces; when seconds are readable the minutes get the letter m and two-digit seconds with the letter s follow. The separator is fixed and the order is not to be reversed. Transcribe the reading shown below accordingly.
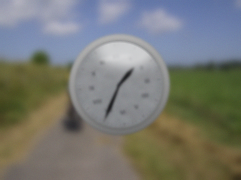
1h35
